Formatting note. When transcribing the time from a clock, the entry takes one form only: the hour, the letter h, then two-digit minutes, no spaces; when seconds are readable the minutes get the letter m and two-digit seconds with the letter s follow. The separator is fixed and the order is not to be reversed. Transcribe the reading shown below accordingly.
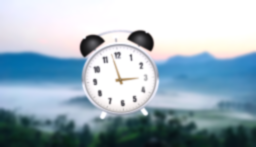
2h58
